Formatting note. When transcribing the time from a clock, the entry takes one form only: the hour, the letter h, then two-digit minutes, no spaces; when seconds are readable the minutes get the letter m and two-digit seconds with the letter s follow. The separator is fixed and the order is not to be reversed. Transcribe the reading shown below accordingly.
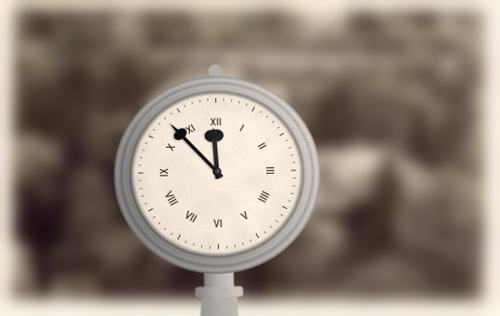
11h53
